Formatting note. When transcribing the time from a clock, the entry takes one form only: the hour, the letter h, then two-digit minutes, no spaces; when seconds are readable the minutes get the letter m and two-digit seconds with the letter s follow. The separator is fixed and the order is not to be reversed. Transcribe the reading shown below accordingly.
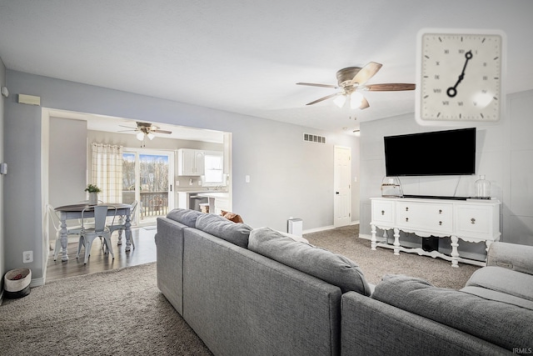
7h03
